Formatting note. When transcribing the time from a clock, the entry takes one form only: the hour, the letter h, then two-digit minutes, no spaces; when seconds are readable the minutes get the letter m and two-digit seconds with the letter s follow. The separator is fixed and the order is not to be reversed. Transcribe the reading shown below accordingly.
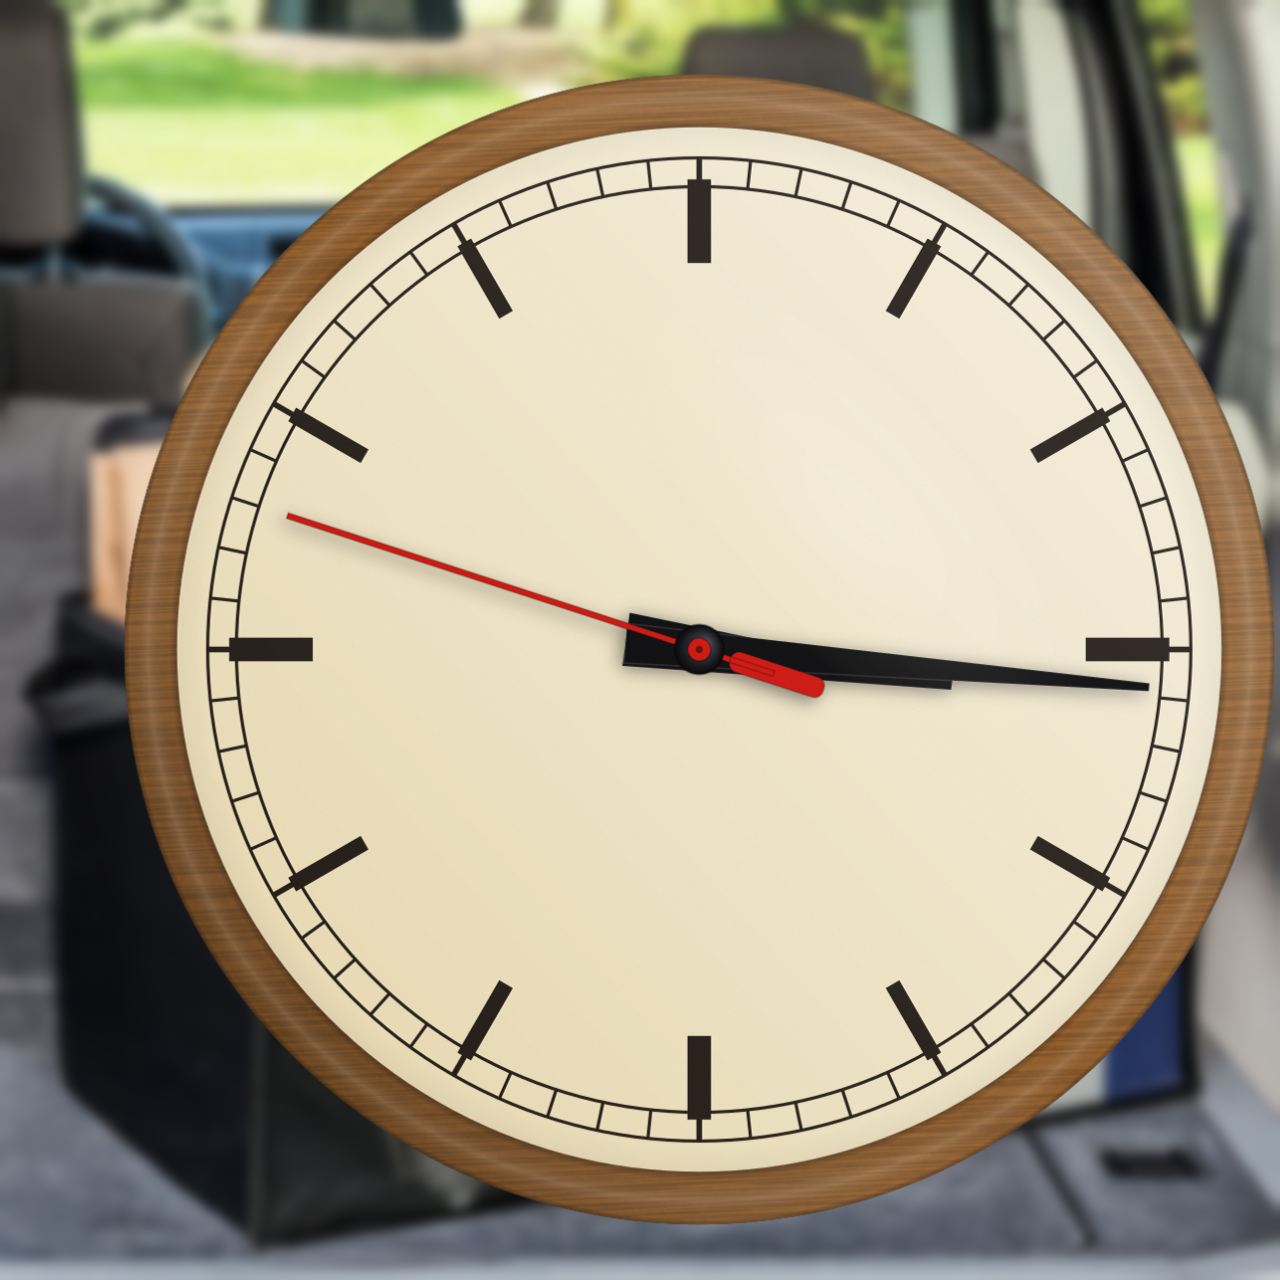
3h15m48s
